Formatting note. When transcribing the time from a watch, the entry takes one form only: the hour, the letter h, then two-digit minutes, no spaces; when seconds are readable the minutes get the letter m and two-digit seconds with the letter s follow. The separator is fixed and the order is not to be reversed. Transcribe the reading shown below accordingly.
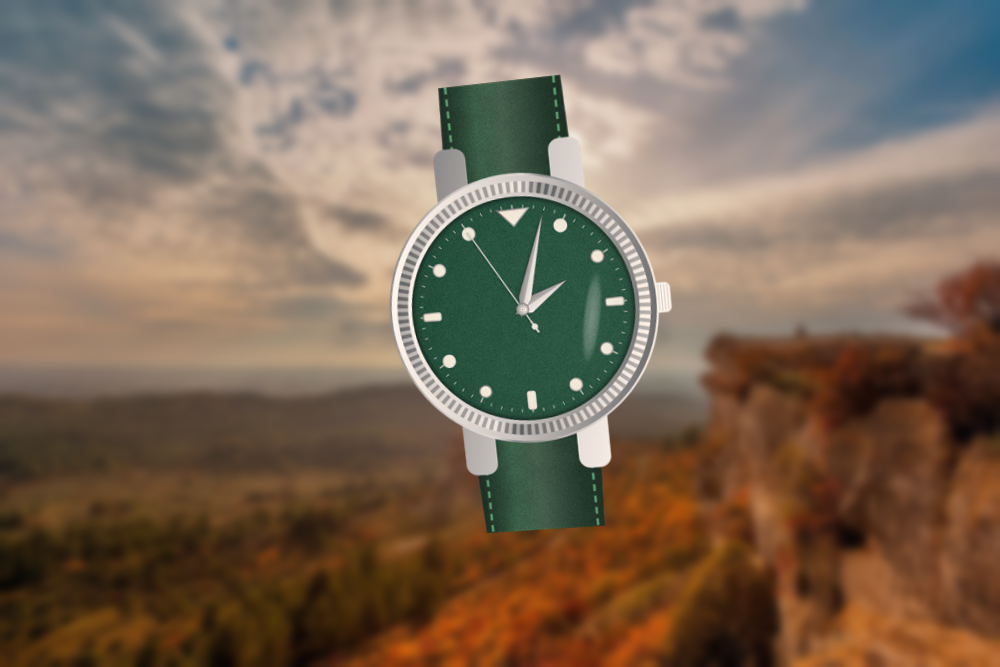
2h02m55s
